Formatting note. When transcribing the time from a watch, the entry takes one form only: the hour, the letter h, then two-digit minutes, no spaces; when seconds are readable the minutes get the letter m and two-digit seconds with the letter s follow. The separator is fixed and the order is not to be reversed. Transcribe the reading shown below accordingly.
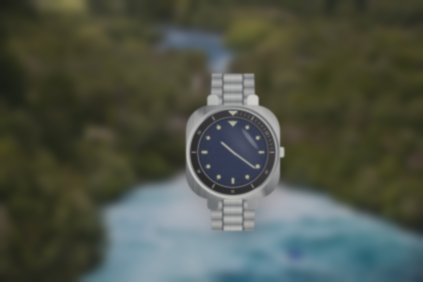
10h21
